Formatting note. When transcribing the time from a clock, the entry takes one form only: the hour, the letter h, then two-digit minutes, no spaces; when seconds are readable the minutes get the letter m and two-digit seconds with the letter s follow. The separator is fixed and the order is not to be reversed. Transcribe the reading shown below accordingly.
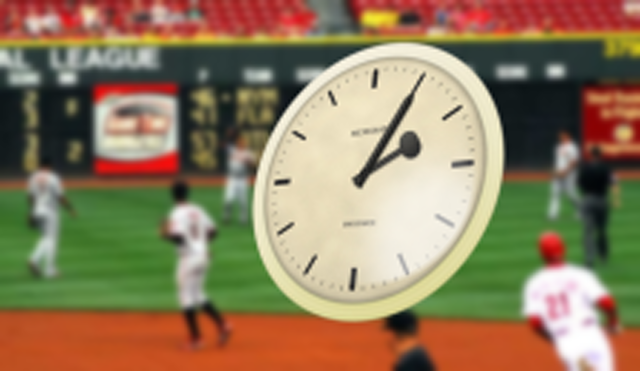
2h05
